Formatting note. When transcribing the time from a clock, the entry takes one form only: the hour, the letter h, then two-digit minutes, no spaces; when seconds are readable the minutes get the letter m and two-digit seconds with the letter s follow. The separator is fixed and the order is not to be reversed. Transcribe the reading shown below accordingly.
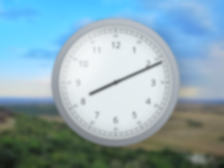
8h11
